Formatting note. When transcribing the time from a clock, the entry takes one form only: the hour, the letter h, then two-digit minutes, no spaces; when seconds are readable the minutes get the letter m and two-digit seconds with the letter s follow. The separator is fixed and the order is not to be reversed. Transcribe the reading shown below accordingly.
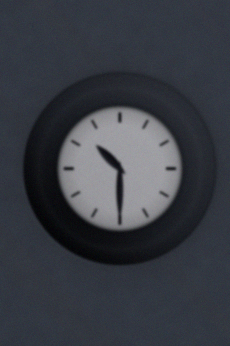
10h30
